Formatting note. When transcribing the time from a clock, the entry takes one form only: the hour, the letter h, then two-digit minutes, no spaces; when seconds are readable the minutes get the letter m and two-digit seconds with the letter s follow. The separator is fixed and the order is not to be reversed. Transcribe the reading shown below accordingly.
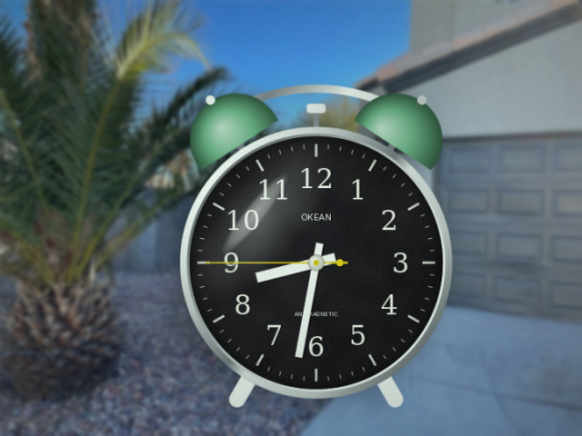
8h31m45s
